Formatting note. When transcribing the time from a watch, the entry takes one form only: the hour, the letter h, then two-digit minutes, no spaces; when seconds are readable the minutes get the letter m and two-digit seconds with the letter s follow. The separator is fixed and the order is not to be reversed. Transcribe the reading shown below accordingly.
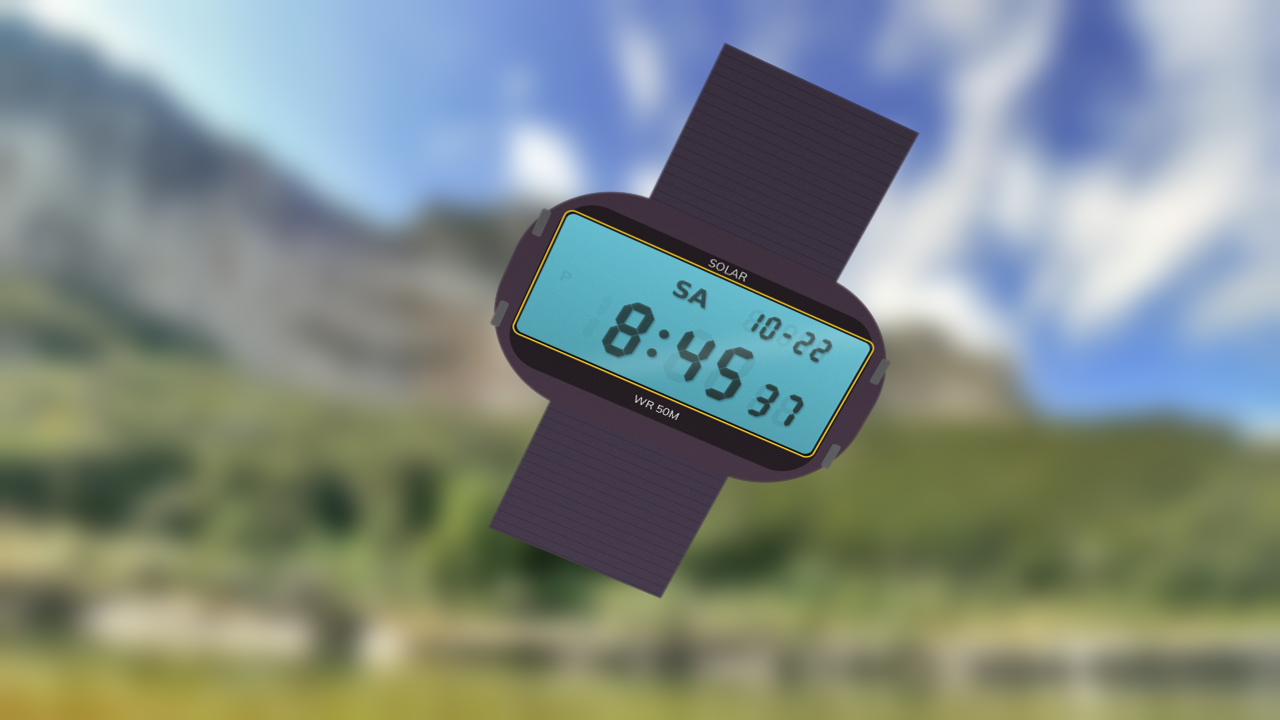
8h45m37s
